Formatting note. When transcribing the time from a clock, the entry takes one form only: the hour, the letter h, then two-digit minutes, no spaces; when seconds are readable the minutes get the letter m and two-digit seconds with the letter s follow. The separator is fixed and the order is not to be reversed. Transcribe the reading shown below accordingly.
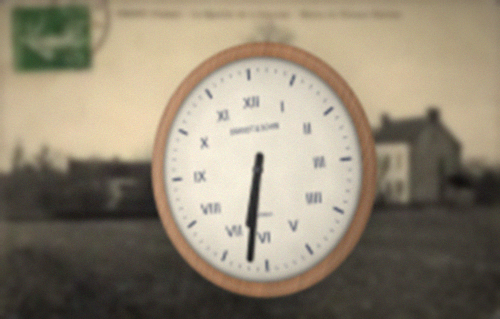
6h32
